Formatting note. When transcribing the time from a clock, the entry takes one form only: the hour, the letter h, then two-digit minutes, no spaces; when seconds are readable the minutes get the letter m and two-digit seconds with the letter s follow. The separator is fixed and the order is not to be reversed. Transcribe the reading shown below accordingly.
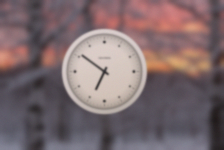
6h51
